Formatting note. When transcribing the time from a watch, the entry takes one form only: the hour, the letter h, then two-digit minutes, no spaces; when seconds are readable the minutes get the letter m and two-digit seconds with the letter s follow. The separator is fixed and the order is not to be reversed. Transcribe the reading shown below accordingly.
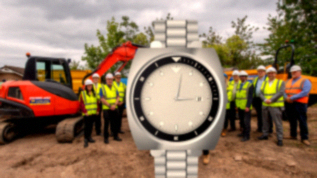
3h02
